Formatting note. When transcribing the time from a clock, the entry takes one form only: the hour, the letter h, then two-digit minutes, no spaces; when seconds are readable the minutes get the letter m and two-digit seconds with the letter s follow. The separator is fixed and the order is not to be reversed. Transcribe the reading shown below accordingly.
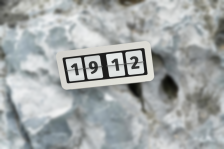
19h12
